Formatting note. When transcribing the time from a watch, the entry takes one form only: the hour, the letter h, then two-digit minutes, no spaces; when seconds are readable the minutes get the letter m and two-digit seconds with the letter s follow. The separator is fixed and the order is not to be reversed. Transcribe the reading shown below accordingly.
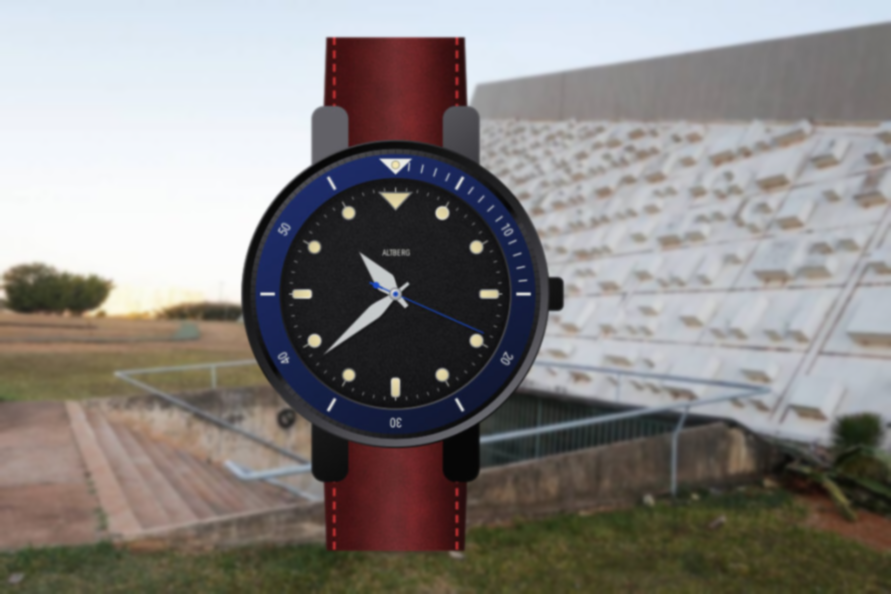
10h38m19s
